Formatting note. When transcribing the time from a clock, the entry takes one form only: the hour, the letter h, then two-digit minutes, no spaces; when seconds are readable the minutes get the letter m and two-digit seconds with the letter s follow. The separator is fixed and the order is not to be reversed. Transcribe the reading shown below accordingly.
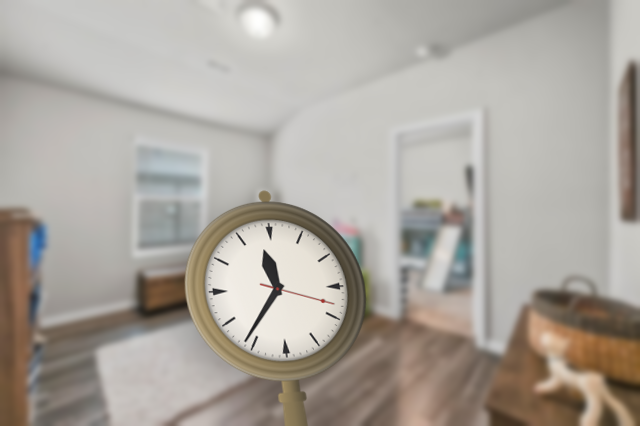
11h36m18s
